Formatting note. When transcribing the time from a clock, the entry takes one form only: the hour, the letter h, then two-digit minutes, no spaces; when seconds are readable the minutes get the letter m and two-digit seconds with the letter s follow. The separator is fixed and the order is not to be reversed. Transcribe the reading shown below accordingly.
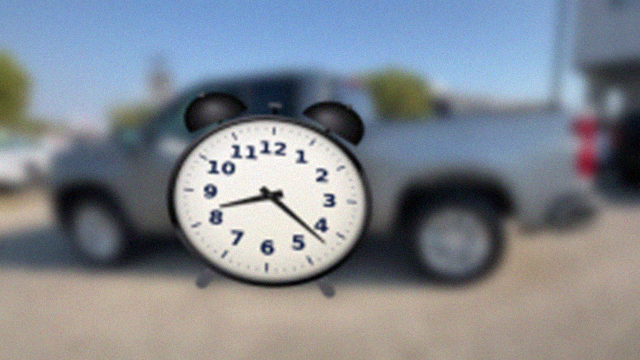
8h22
